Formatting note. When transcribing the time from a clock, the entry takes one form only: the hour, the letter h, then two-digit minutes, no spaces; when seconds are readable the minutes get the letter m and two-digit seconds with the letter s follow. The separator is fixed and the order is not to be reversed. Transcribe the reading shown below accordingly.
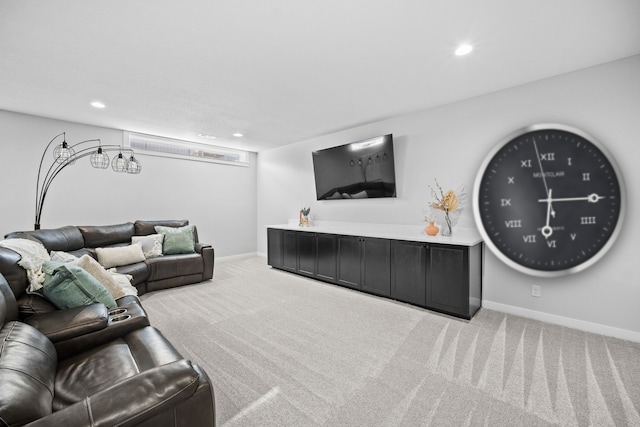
6h14m58s
